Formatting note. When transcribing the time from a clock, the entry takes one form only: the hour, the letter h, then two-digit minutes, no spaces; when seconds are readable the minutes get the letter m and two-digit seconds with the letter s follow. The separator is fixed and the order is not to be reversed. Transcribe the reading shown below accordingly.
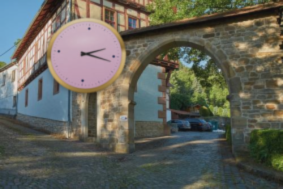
2h17
